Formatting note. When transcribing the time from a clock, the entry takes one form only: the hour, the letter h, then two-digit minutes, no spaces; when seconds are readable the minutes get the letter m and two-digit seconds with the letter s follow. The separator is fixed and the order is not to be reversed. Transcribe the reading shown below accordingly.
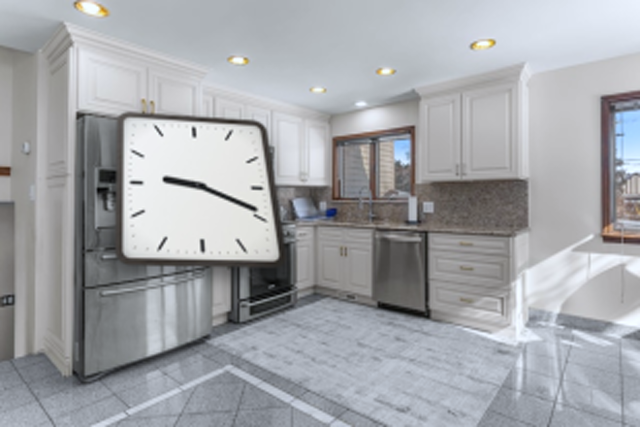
9h19
